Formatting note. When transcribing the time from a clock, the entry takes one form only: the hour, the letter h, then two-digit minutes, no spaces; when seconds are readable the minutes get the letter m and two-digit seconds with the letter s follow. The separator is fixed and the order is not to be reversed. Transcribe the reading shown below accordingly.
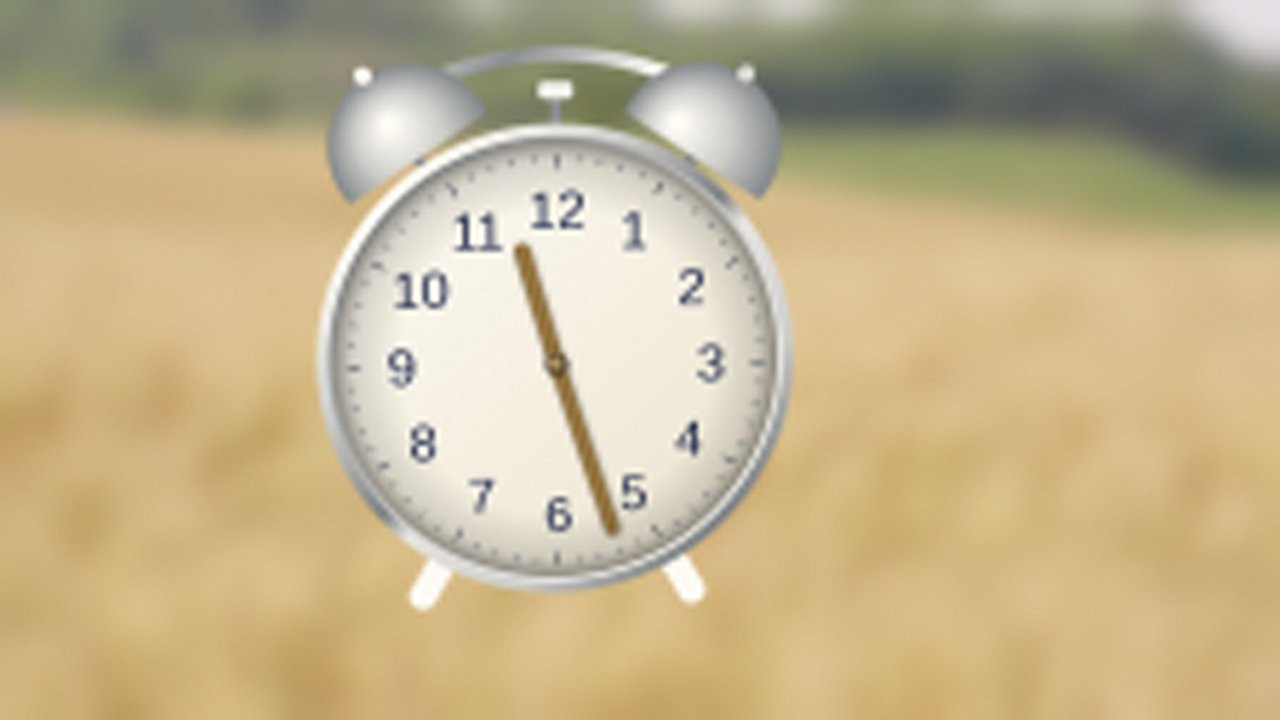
11h27
